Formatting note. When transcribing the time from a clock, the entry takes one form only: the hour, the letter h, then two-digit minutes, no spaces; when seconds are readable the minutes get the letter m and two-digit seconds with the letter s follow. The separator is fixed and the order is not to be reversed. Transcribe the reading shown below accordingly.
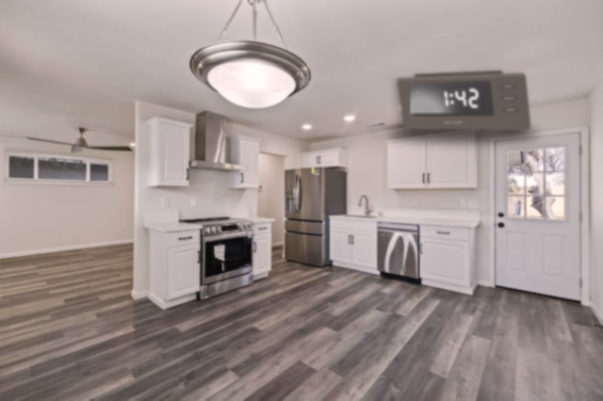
1h42
